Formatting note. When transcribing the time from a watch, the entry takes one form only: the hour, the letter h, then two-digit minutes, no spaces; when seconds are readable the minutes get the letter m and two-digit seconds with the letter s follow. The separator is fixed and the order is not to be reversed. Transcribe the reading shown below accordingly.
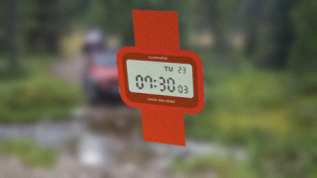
7h30m03s
